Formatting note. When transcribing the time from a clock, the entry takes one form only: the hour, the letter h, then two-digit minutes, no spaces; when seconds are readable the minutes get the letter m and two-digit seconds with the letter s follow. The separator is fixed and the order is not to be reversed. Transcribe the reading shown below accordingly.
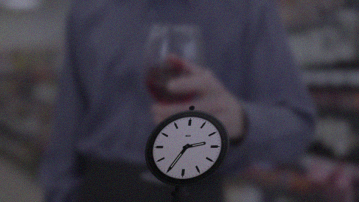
2h35
